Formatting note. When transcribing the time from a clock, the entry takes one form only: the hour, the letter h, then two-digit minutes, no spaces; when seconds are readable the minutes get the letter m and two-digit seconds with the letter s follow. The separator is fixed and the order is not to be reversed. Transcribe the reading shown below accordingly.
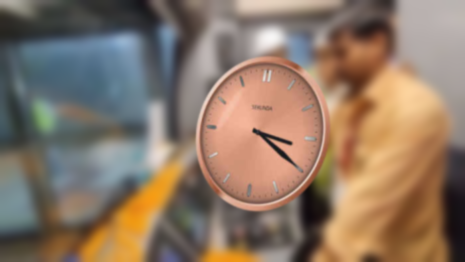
3h20
